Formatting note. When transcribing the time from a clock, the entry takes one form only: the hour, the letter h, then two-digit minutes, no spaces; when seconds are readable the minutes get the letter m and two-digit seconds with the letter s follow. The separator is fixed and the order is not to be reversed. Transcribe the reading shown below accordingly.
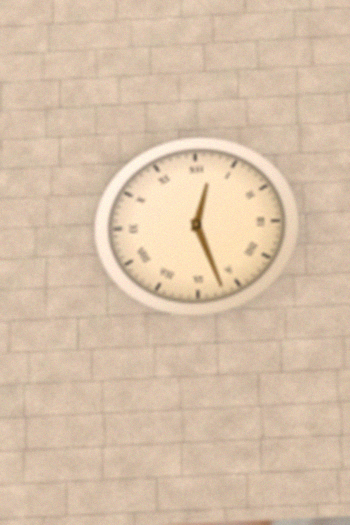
12h27
